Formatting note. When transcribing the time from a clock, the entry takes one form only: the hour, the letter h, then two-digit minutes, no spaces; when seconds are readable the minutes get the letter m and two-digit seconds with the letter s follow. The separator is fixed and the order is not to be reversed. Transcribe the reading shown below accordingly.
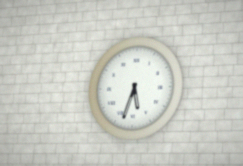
5h33
